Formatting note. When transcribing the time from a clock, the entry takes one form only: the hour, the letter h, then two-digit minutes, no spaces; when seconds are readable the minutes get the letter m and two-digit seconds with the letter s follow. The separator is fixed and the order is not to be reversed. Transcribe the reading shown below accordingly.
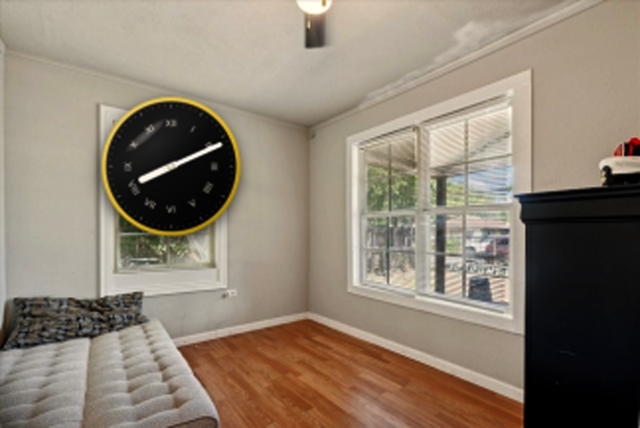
8h11
